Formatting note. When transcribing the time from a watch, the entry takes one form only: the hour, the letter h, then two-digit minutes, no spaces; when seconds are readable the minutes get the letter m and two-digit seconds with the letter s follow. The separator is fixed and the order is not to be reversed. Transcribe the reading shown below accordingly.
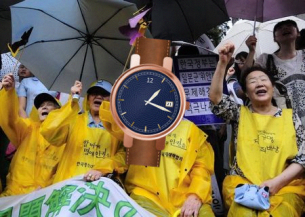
1h18
